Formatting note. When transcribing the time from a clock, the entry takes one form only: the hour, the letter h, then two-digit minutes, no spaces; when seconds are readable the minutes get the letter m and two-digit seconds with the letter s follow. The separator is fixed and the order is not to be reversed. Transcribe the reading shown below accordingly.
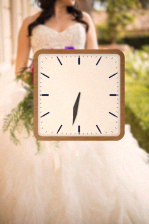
6h32
